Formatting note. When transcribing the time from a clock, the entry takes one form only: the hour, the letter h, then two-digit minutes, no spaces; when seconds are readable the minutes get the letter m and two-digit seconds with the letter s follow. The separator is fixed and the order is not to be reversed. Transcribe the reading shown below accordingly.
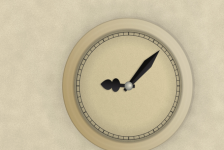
9h07
